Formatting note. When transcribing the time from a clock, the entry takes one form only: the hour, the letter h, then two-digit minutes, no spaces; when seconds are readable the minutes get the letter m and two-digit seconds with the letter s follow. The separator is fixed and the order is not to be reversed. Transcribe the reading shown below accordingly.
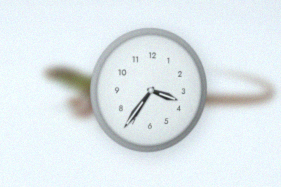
3h36
